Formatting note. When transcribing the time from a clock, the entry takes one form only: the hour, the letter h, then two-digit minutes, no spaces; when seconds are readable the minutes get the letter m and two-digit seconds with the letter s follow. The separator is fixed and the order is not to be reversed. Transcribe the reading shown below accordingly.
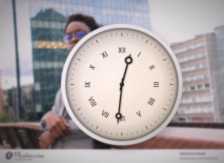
12h31
